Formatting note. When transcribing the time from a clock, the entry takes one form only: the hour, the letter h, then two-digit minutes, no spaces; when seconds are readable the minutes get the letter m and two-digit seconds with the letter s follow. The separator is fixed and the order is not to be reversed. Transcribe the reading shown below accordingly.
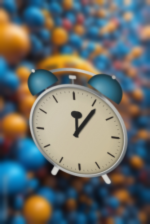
12h06
